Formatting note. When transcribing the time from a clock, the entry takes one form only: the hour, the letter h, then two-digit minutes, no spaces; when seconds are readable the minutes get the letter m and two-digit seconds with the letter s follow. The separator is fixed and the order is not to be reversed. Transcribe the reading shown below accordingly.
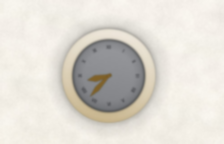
8h37
